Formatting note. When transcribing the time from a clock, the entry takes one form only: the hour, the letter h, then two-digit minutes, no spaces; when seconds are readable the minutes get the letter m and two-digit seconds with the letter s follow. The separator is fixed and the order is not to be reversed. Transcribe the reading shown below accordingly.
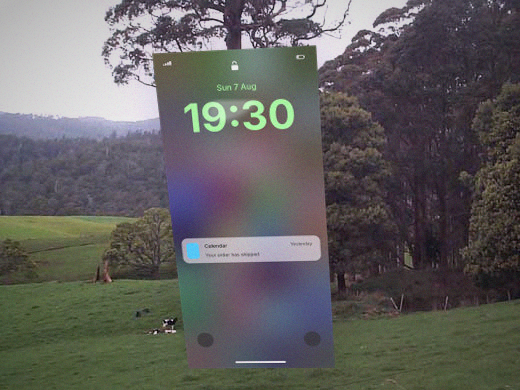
19h30
